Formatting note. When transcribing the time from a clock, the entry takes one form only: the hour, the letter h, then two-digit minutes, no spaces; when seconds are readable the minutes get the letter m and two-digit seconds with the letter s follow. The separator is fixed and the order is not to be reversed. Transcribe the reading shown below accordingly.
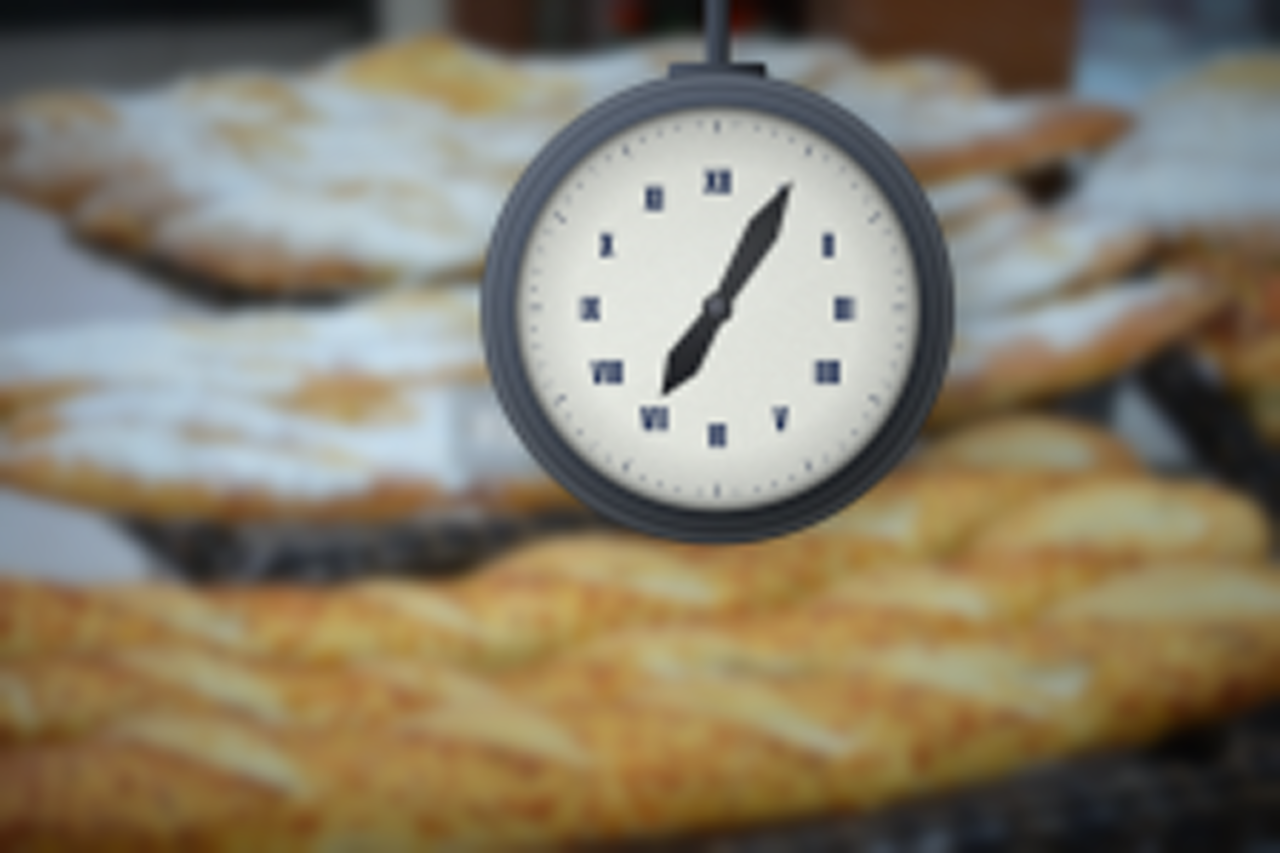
7h05
